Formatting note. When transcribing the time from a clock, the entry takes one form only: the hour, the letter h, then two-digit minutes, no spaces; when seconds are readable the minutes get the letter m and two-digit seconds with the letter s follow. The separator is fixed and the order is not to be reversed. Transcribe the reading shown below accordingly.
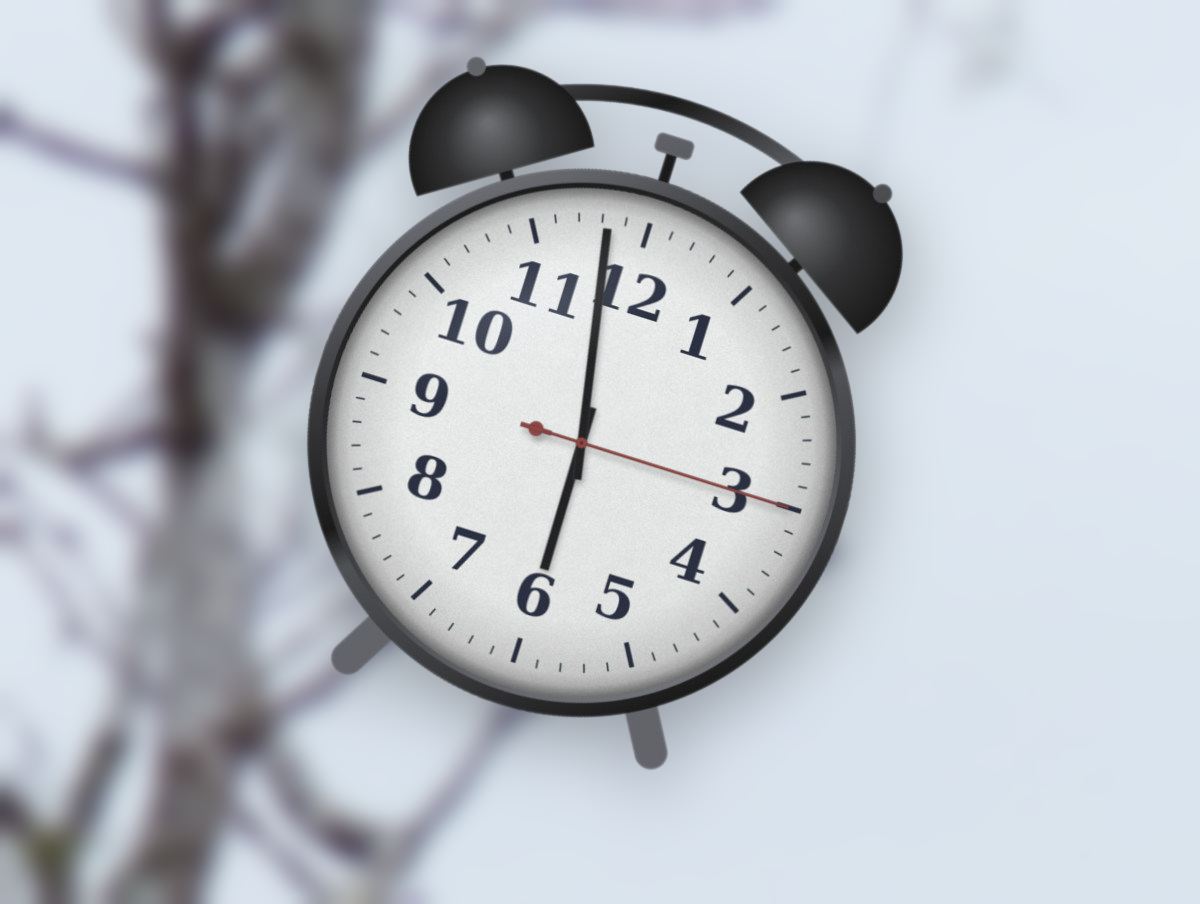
5h58m15s
